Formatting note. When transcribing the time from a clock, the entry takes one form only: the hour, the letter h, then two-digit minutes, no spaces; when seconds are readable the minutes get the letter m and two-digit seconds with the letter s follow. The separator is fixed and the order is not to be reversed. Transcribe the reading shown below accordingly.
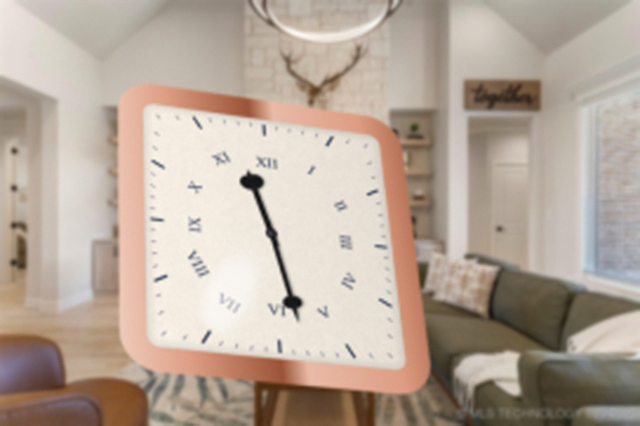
11h28
